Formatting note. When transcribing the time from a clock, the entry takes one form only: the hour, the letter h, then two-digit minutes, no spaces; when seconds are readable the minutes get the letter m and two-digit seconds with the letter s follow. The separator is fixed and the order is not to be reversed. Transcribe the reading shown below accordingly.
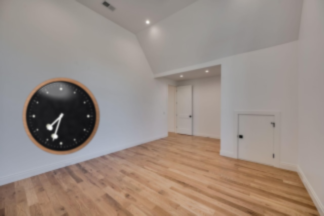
7h33
